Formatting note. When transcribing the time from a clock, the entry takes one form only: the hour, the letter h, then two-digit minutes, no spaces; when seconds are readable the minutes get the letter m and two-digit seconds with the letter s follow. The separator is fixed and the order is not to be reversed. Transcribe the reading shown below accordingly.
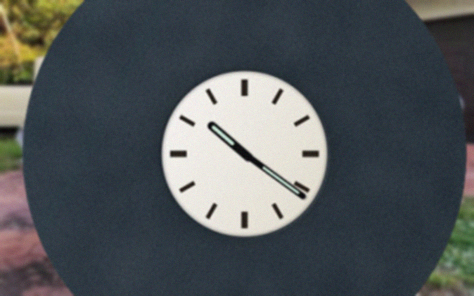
10h21
